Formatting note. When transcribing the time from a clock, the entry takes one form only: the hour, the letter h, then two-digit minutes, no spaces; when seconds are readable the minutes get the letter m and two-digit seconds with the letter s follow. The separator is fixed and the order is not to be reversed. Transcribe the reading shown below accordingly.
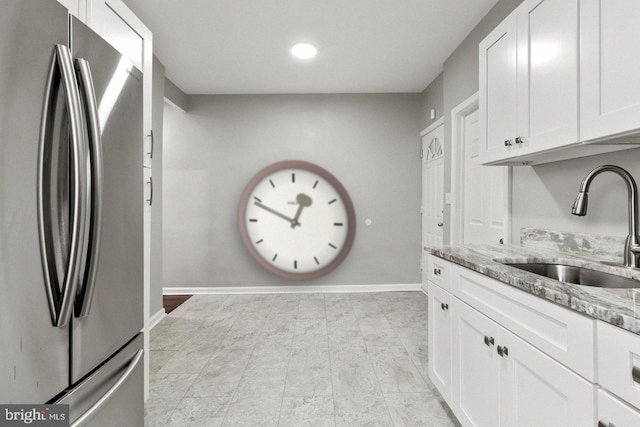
12h49
